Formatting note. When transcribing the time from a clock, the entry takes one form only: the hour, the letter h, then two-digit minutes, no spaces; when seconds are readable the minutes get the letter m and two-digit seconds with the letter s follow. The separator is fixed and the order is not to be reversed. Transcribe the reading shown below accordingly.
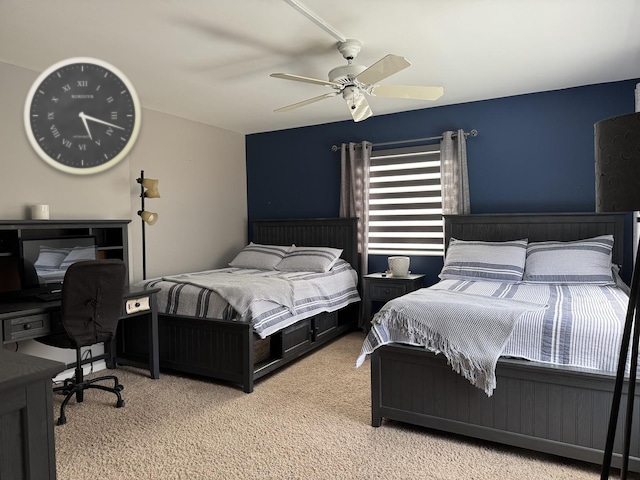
5h18
